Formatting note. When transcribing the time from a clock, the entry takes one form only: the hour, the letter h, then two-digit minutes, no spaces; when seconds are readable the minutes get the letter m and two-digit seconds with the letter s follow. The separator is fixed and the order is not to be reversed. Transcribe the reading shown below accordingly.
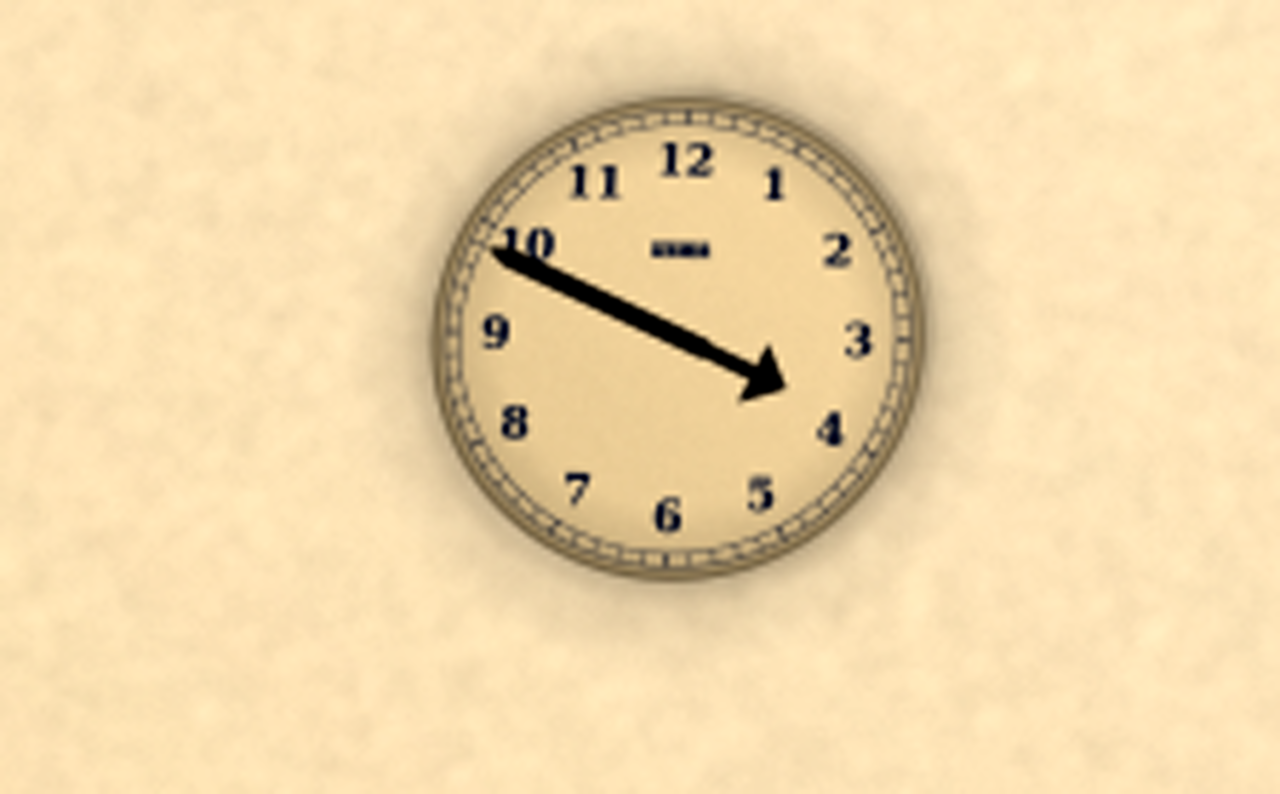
3h49
